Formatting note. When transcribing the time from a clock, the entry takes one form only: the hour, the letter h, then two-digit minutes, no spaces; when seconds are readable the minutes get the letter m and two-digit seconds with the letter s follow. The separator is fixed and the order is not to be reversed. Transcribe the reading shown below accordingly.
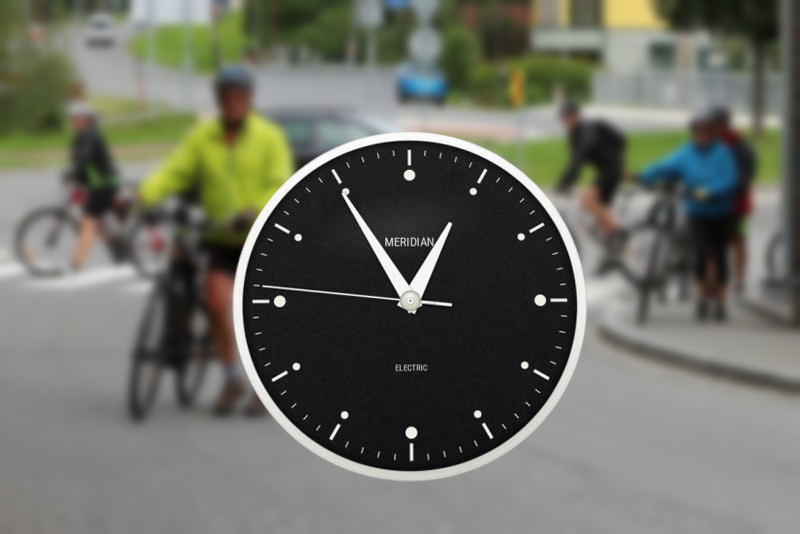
12h54m46s
